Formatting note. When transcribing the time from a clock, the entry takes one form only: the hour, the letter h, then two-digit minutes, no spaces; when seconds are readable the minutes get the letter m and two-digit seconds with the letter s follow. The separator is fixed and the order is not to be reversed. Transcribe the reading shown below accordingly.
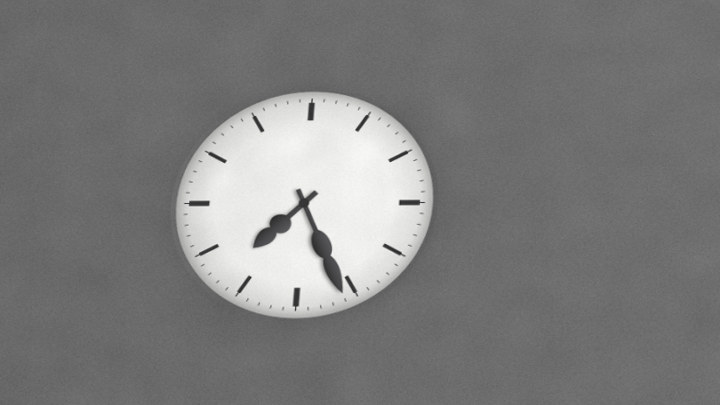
7h26
